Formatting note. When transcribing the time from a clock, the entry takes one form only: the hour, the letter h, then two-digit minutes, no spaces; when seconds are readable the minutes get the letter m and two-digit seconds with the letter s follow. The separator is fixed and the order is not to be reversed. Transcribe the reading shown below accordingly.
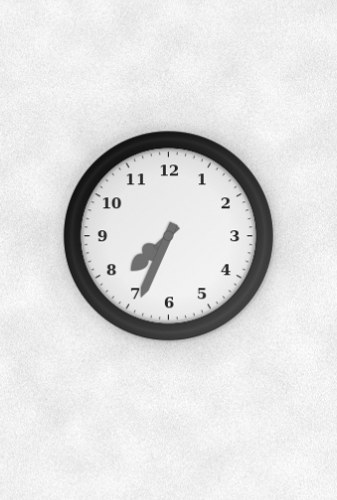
7h34
